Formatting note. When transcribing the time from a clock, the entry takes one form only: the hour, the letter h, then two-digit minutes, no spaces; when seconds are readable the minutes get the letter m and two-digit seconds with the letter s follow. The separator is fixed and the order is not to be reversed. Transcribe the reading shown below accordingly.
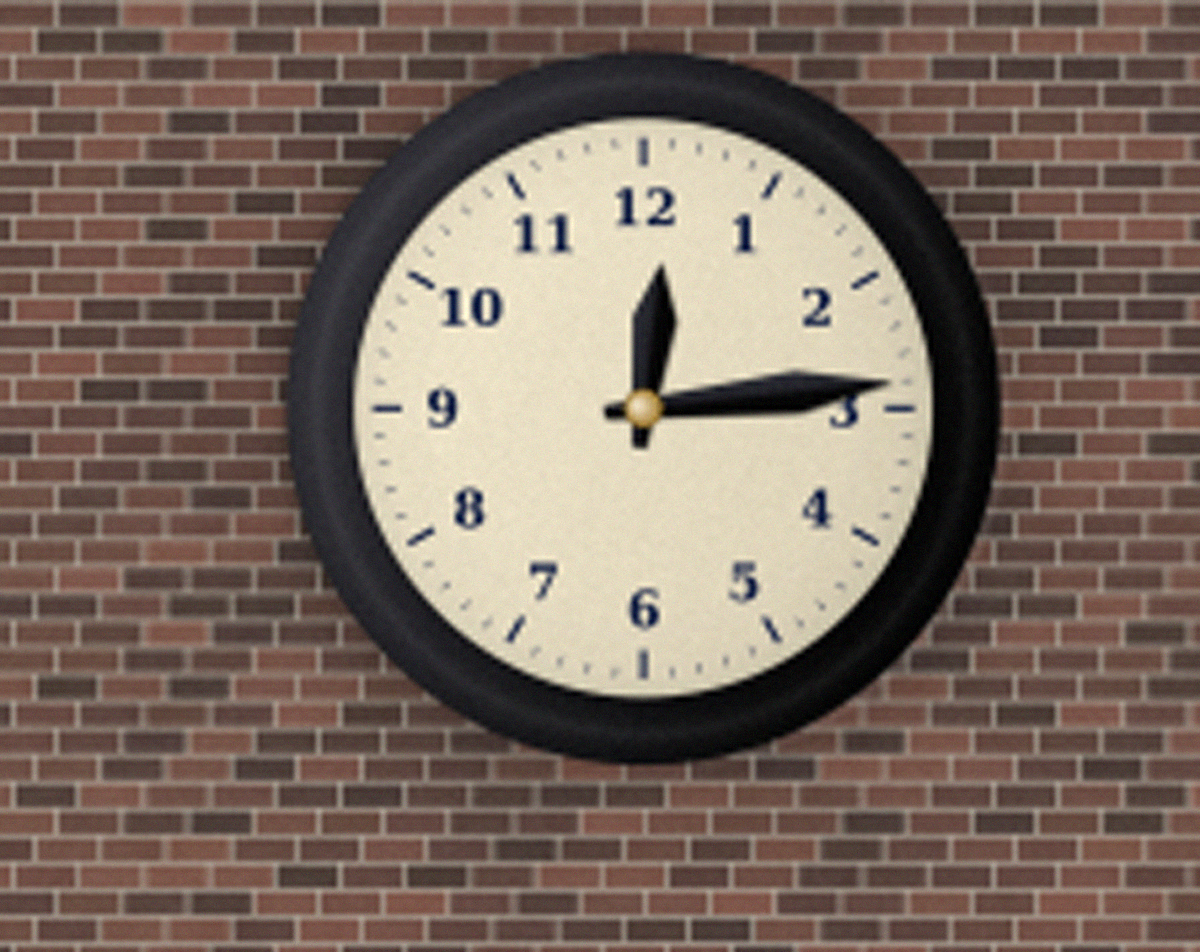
12h14
